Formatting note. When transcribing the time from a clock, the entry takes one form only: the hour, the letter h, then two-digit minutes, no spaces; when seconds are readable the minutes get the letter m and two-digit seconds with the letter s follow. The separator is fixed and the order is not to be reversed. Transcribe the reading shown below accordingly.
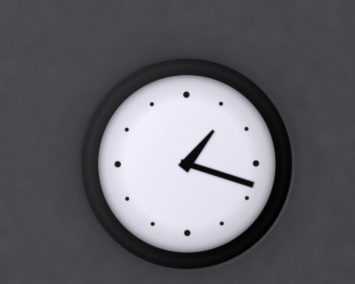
1h18
